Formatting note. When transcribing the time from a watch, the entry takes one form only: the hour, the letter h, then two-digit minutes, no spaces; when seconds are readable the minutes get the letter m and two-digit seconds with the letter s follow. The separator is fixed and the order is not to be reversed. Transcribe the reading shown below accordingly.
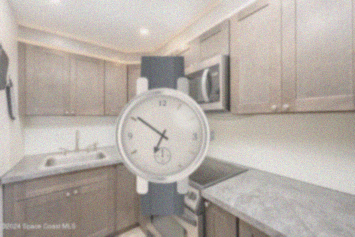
6h51
